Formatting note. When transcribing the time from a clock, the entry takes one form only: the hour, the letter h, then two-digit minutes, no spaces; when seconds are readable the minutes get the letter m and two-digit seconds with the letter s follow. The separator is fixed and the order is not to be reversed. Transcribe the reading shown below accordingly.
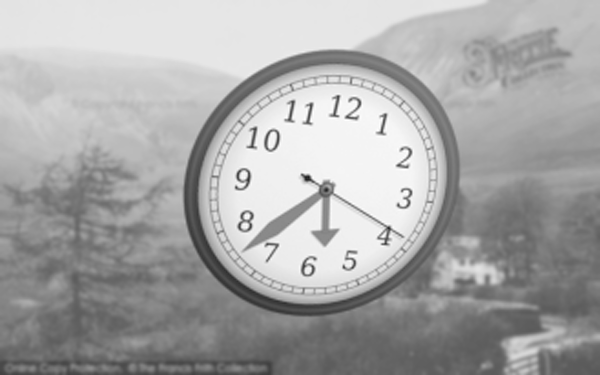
5h37m19s
